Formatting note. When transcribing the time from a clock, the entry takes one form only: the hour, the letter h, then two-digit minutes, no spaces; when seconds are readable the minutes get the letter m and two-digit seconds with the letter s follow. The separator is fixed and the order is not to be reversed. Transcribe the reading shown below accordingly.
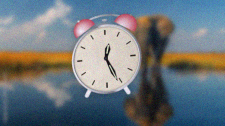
12h26
